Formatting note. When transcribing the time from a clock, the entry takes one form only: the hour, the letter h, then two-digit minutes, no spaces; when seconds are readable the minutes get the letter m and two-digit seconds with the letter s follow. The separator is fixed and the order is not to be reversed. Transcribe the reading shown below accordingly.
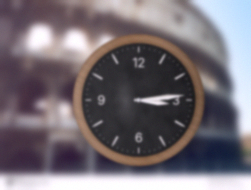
3h14
